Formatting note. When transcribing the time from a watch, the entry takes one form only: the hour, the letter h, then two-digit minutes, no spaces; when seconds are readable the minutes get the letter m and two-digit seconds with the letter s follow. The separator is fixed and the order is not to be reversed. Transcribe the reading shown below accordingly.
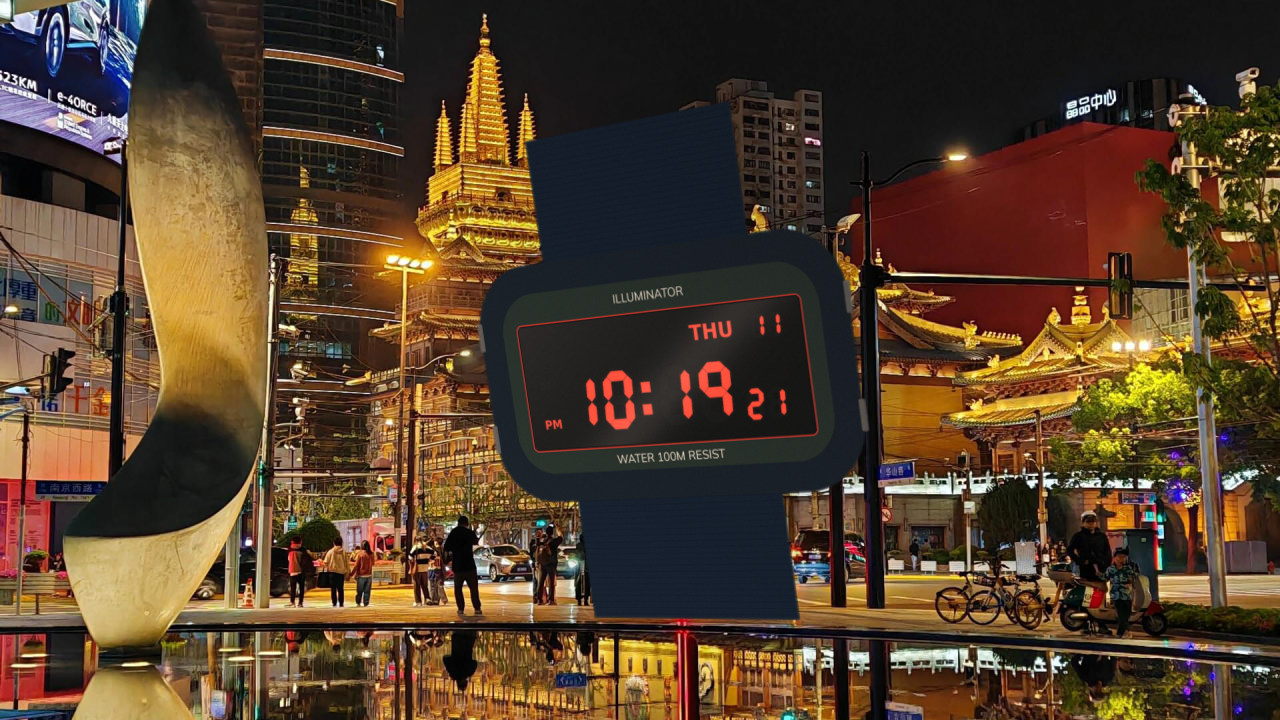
10h19m21s
